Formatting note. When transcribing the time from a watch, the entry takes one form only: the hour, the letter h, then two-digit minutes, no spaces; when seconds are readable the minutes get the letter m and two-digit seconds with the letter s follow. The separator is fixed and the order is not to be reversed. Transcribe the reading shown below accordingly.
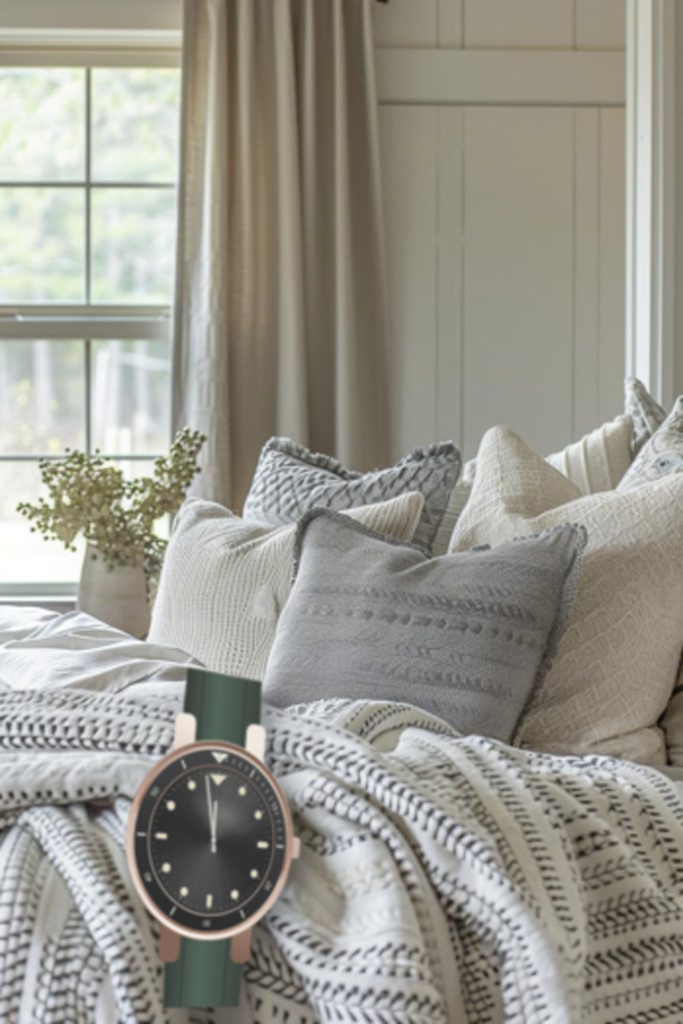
11h58
